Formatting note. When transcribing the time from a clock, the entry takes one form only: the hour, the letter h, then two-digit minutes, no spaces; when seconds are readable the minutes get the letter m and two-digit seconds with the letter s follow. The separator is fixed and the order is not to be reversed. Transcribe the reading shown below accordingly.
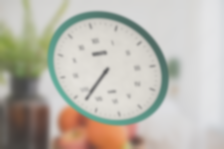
7h38
